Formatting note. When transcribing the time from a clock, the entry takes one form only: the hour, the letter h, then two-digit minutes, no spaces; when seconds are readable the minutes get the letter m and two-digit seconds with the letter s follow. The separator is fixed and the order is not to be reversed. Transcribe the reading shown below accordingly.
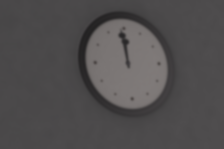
11h59
